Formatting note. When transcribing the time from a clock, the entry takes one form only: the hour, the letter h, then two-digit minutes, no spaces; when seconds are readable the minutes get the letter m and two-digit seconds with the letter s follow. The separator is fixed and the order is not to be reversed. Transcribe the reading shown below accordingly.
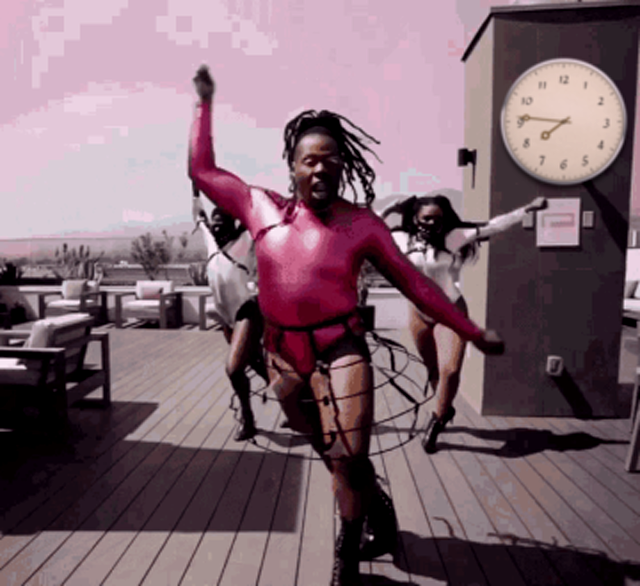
7h46
